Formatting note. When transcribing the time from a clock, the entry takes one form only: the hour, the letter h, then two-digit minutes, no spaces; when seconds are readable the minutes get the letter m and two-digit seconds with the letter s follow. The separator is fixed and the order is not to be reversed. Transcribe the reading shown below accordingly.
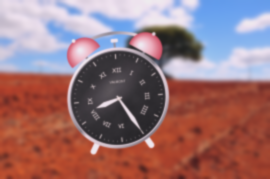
8h25
